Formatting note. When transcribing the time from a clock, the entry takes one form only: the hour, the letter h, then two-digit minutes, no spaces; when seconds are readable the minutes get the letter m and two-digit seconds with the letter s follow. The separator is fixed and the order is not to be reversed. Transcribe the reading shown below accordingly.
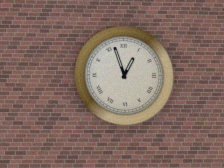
12h57
